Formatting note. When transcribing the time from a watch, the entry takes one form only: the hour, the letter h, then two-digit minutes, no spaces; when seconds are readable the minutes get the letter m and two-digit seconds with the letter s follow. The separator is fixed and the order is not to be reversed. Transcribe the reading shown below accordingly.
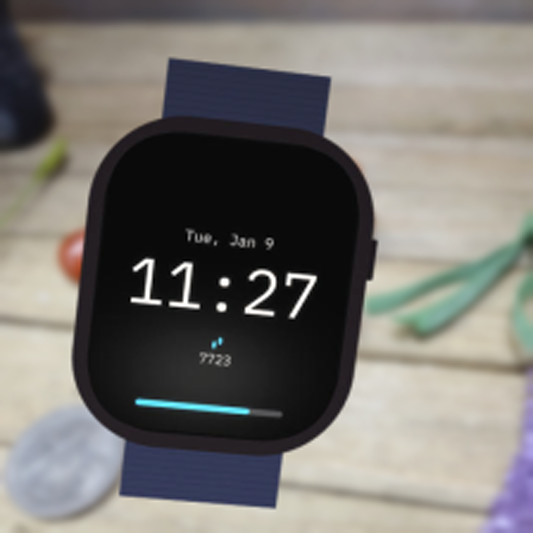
11h27
